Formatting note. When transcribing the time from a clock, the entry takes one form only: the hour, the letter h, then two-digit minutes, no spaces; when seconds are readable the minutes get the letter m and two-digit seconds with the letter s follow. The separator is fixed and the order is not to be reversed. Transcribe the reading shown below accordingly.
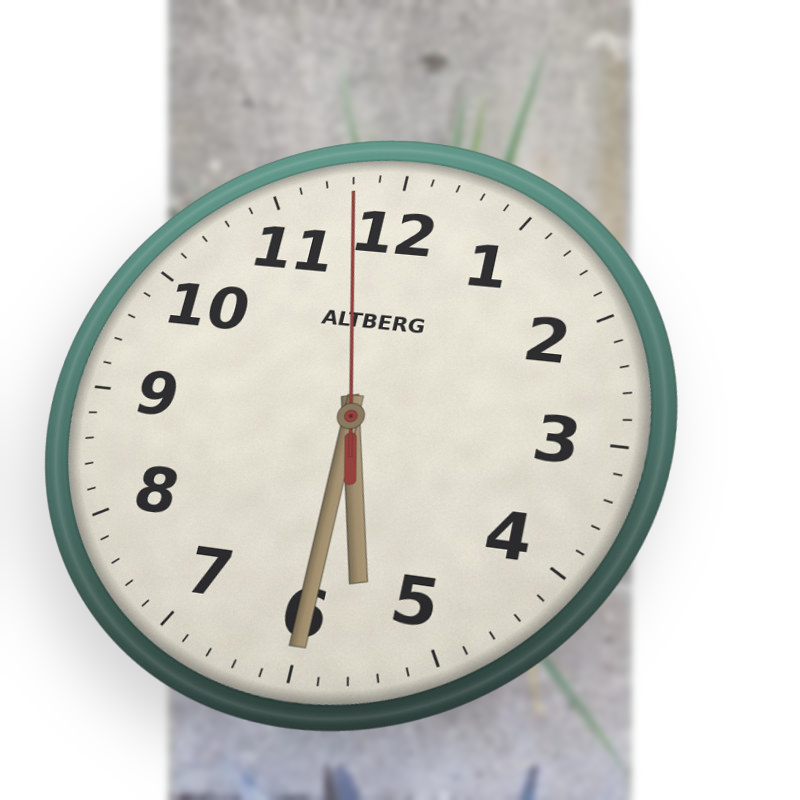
5h29m58s
